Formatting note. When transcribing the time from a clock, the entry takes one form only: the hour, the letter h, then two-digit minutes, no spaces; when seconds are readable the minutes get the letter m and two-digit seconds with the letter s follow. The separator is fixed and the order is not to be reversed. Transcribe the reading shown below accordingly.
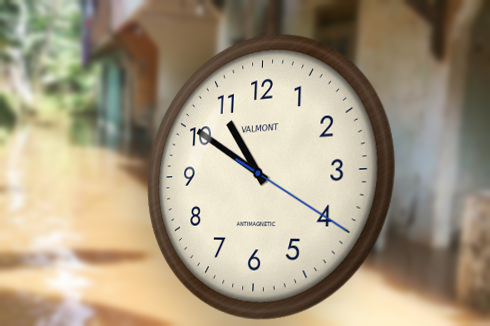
10h50m20s
